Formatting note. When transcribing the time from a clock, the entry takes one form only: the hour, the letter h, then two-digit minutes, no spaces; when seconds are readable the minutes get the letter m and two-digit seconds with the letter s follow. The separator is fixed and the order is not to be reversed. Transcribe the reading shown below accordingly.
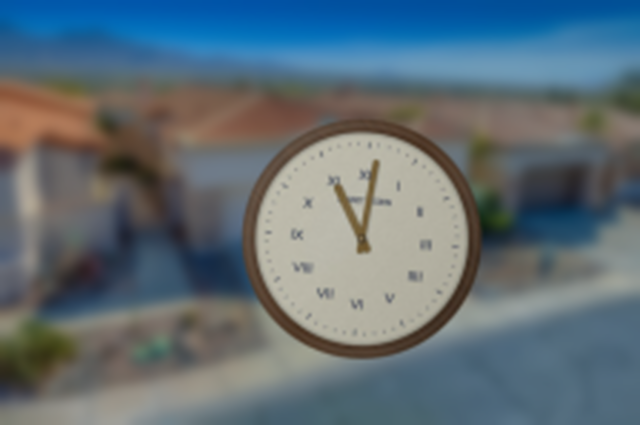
11h01
